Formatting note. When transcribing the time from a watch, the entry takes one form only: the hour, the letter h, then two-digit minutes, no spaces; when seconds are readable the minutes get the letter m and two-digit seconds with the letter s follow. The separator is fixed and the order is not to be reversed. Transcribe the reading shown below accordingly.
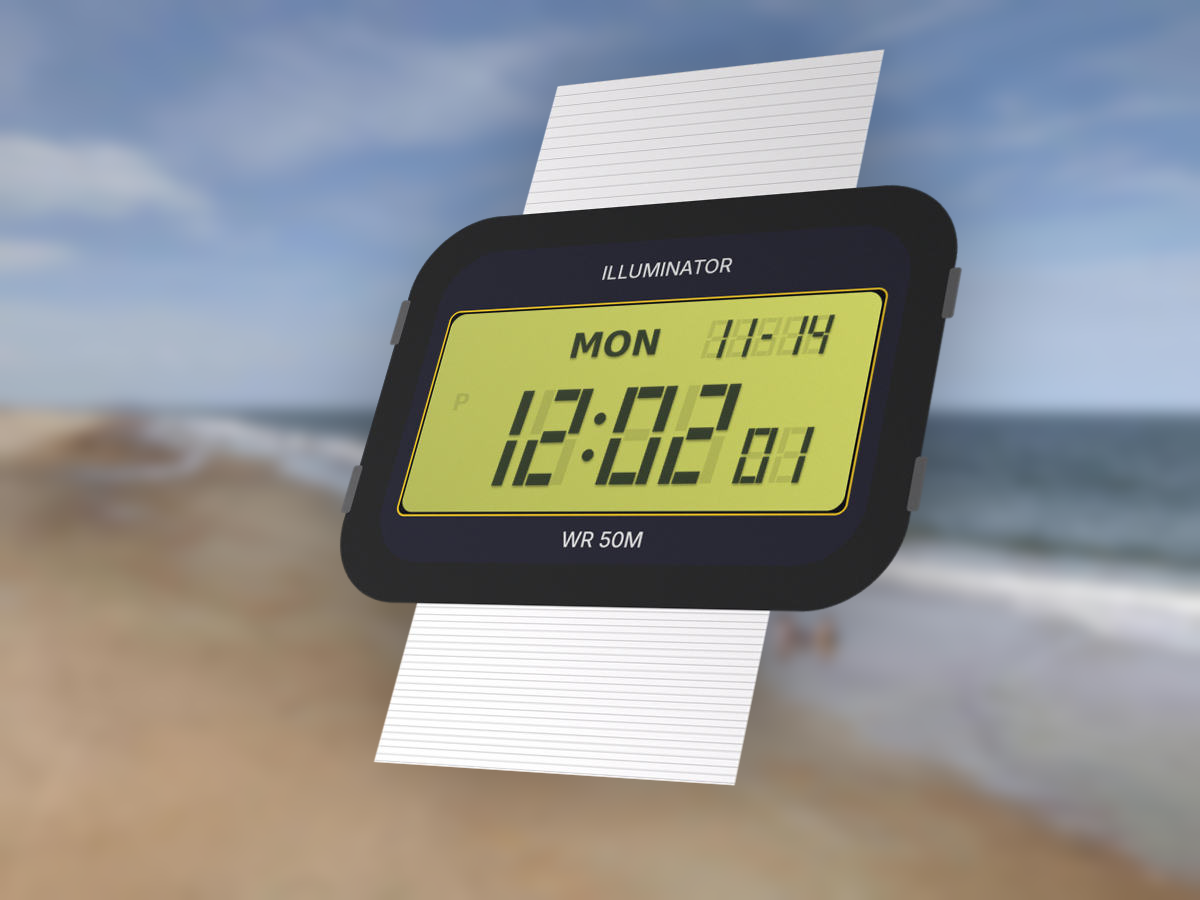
12h02m01s
